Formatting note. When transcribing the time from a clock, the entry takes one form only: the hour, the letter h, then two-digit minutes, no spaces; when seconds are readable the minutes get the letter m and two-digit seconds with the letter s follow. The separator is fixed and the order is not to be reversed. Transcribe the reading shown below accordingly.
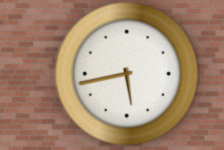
5h43
